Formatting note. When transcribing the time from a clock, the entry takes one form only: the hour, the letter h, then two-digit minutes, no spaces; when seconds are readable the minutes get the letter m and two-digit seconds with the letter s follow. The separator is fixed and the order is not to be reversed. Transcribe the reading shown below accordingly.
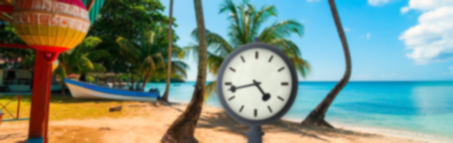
4h43
